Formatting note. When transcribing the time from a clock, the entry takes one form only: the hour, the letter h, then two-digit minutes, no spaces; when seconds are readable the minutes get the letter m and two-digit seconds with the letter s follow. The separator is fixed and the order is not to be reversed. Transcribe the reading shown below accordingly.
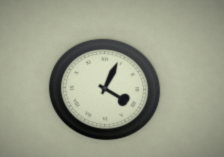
4h04
